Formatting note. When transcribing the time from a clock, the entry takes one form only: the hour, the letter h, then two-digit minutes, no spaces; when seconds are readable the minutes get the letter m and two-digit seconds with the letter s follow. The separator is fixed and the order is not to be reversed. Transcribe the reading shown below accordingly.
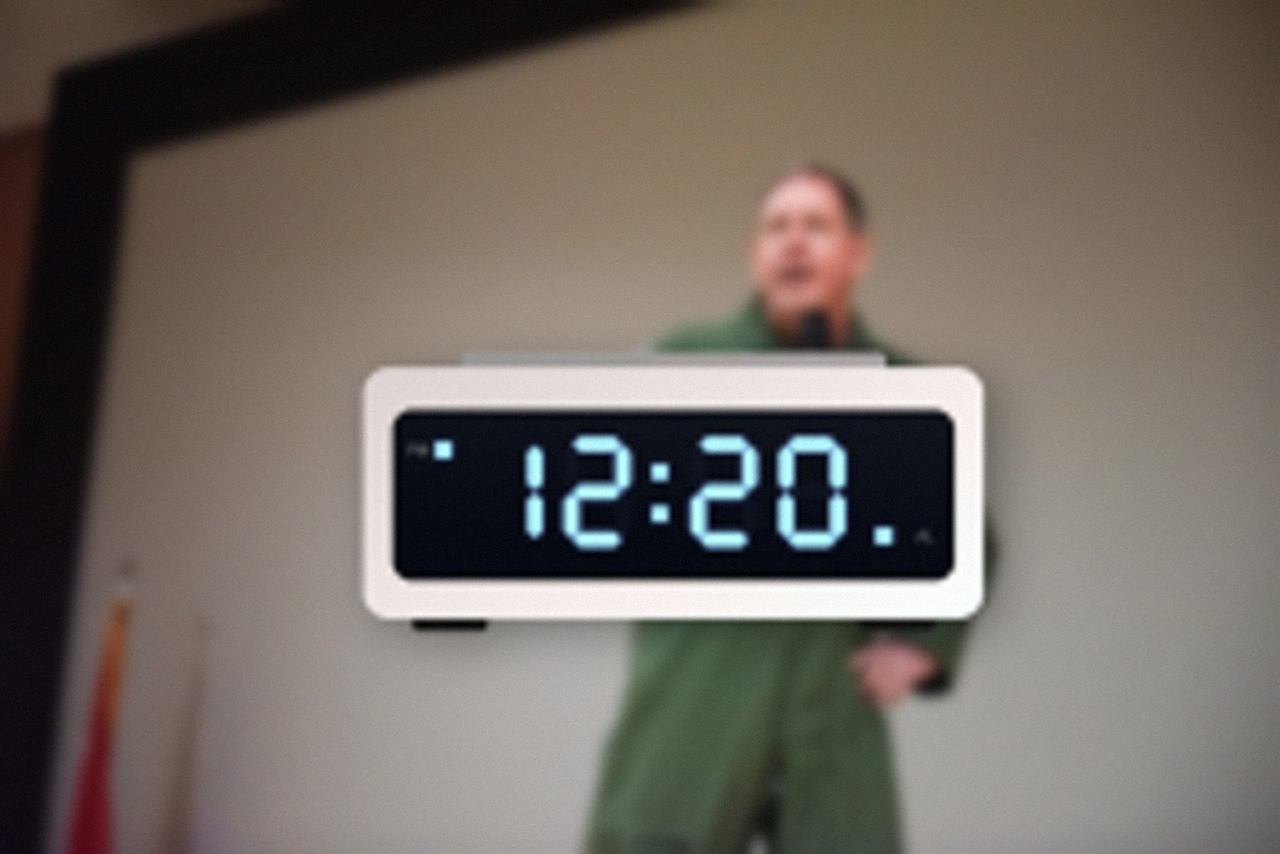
12h20
